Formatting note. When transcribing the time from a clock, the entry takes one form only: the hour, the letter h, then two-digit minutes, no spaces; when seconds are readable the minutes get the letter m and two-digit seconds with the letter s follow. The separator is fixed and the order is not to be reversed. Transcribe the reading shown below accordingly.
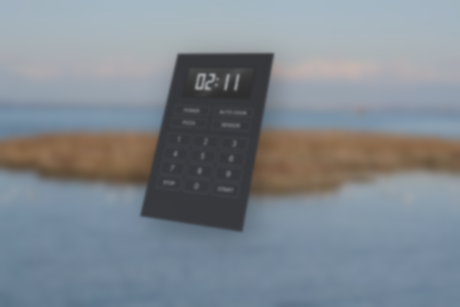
2h11
